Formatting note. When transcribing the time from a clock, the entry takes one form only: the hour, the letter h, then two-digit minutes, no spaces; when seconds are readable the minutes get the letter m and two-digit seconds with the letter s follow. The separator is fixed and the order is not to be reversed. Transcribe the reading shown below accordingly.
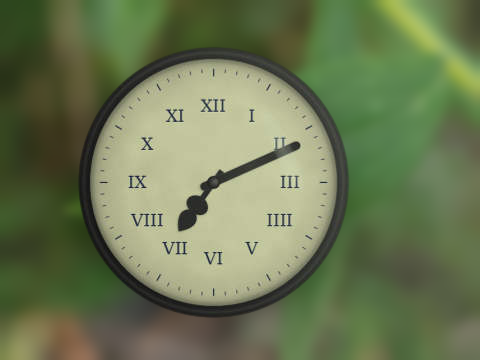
7h11
